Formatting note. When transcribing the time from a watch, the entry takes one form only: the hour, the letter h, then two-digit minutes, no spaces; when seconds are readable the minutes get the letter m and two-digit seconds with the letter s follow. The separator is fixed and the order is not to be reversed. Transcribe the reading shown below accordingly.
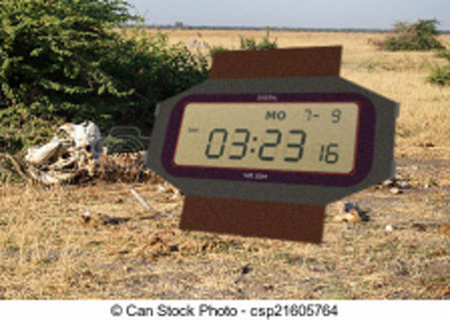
3h23m16s
